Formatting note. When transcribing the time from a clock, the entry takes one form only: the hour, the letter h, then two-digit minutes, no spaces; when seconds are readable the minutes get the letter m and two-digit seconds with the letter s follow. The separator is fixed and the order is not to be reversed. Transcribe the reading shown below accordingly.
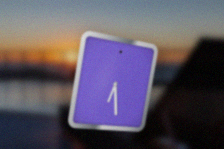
6h28
